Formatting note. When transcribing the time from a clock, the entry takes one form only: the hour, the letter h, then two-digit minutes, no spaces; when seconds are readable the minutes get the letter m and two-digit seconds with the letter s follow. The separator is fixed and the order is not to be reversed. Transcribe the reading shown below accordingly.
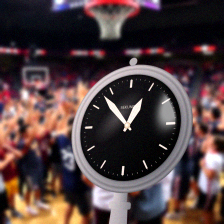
12h53
